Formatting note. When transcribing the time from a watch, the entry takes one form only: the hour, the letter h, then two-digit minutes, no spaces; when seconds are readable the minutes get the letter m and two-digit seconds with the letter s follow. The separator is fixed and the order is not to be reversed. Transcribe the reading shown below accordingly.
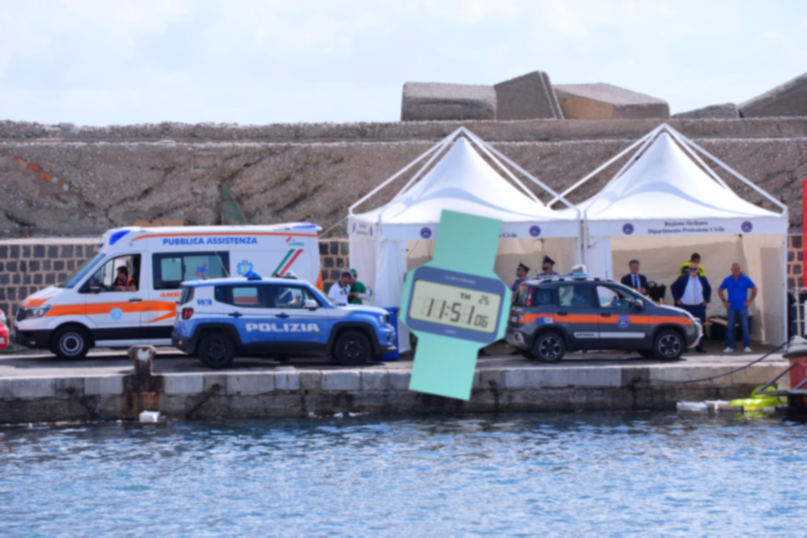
11h51
